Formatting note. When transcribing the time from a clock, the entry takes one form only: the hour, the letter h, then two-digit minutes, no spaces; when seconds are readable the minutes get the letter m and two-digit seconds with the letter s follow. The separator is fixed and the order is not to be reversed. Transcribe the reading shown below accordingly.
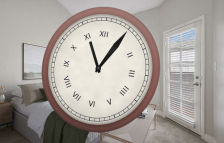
11h05
